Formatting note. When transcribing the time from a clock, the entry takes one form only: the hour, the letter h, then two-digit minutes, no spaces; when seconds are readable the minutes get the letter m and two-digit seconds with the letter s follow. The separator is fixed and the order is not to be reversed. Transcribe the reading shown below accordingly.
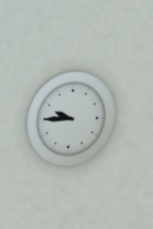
9h45
